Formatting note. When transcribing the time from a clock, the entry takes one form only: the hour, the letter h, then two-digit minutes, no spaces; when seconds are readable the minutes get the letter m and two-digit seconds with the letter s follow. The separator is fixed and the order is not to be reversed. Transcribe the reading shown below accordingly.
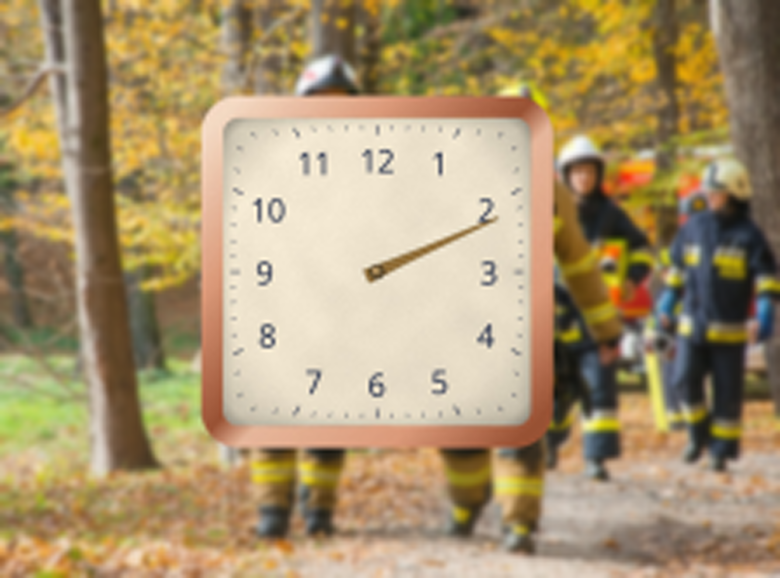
2h11
